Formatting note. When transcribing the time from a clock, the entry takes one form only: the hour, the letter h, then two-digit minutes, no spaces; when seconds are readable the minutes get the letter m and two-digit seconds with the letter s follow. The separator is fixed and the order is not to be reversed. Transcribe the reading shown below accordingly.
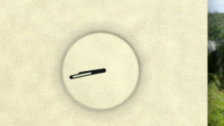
8h43
